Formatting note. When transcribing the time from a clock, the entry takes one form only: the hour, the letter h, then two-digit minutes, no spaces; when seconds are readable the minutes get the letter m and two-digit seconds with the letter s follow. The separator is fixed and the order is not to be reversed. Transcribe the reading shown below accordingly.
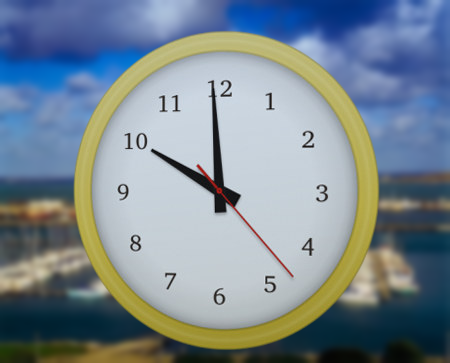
9h59m23s
